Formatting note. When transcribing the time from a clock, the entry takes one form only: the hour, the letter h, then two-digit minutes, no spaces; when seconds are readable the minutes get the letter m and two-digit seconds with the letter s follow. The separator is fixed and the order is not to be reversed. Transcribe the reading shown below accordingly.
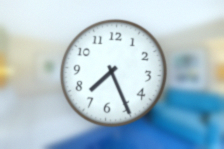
7h25
